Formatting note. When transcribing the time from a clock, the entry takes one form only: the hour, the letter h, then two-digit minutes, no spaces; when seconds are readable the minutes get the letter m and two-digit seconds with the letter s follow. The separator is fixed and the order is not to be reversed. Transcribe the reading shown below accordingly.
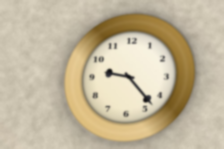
9h23
